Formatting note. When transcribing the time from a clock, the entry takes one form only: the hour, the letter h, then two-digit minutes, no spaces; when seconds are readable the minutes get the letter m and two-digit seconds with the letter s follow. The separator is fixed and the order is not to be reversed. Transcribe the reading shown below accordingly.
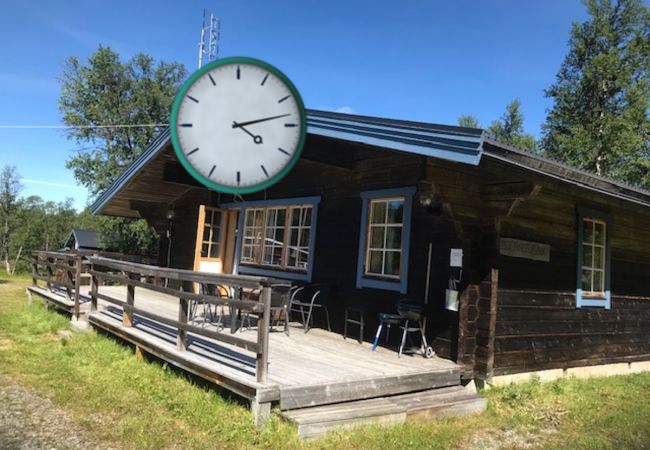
4h13
